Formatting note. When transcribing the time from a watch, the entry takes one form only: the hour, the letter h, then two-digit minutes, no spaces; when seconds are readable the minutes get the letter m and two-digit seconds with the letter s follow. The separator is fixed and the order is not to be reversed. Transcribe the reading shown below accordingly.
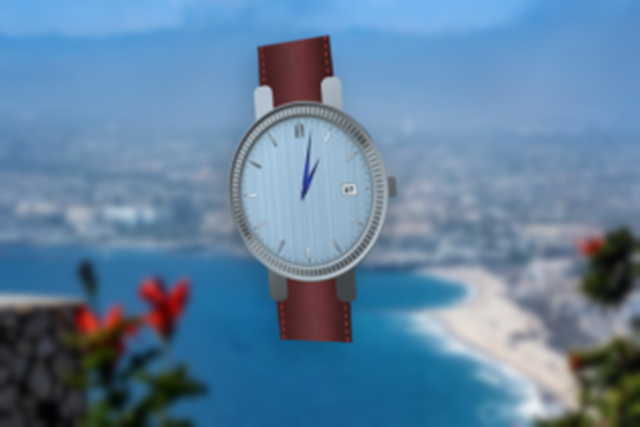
1h02
